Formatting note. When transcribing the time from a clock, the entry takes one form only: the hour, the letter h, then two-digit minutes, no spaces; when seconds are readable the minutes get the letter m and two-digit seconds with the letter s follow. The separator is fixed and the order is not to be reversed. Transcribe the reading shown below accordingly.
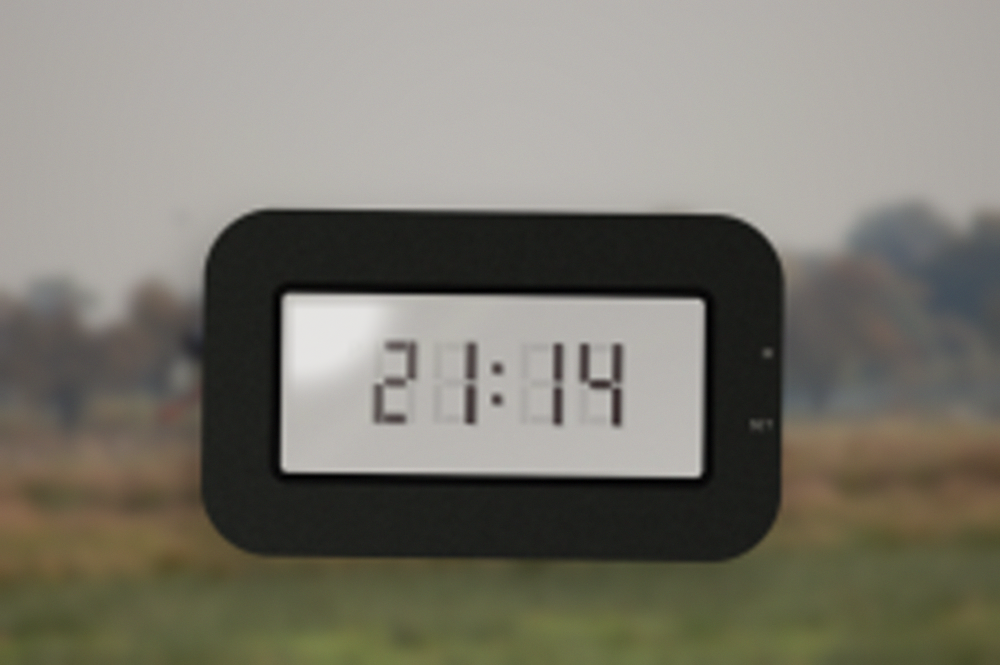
21h14
